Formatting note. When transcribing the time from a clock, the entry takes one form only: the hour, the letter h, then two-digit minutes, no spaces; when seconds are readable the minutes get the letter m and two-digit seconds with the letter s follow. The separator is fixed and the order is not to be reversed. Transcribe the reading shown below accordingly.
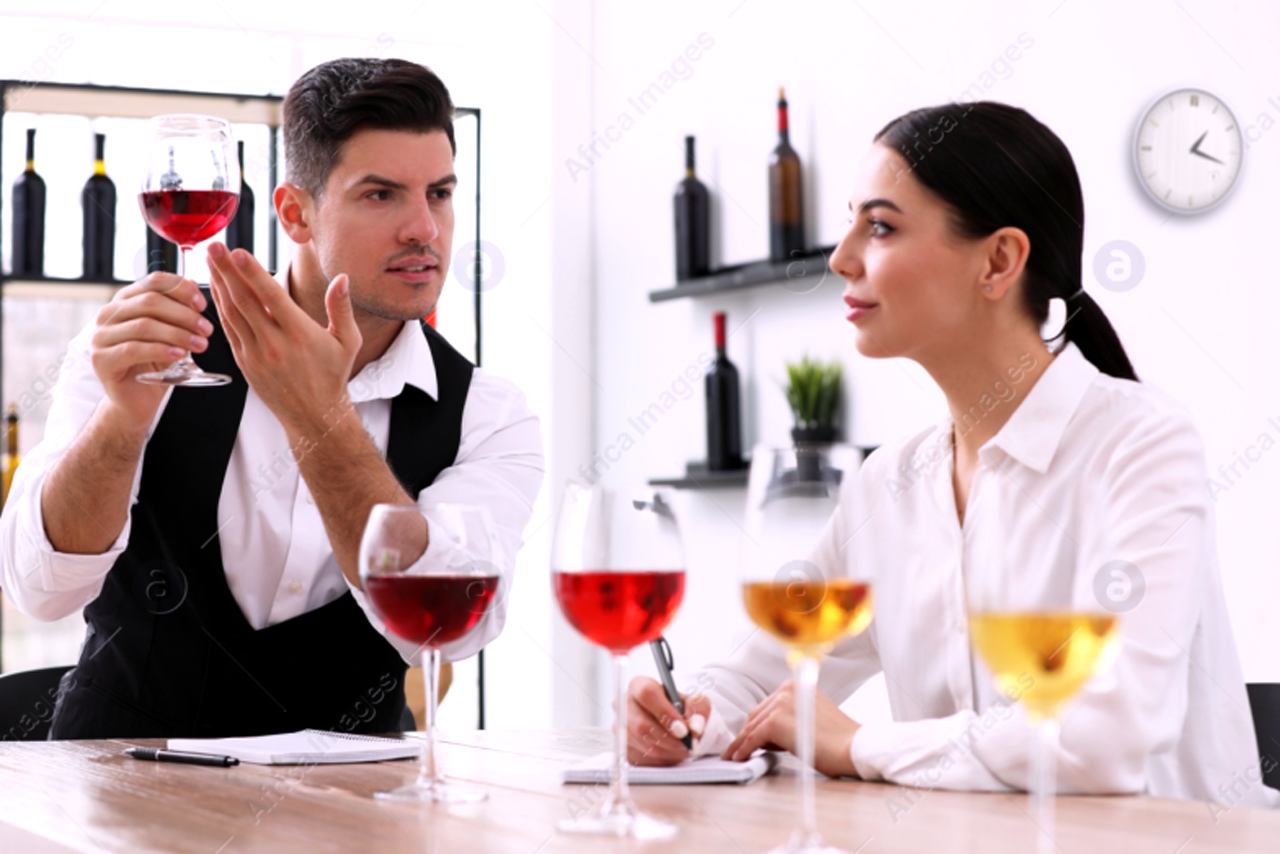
1h18
